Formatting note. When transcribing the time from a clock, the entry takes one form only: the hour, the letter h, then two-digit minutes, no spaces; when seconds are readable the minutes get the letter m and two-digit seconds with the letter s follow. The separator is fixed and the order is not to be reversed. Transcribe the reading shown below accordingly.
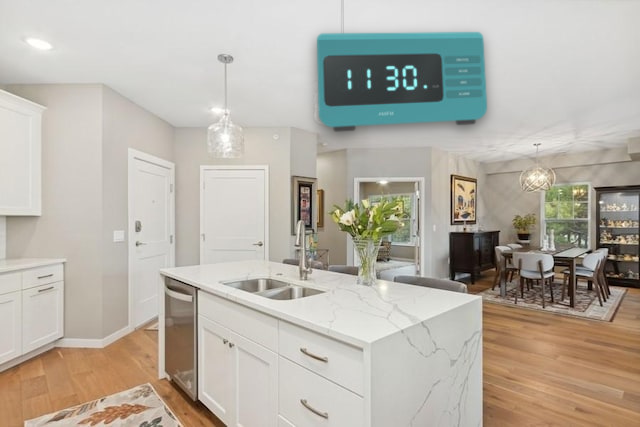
11h30
